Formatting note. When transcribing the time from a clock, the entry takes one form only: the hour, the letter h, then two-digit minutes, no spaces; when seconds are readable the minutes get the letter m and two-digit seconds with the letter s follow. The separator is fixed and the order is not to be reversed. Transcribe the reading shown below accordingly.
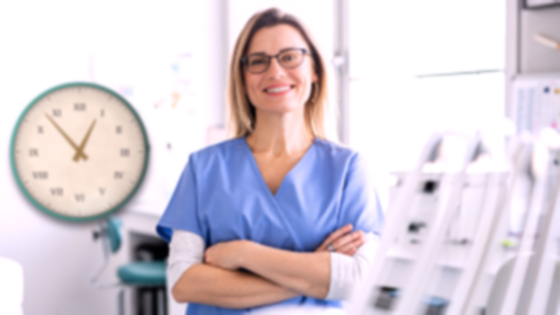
12h53
